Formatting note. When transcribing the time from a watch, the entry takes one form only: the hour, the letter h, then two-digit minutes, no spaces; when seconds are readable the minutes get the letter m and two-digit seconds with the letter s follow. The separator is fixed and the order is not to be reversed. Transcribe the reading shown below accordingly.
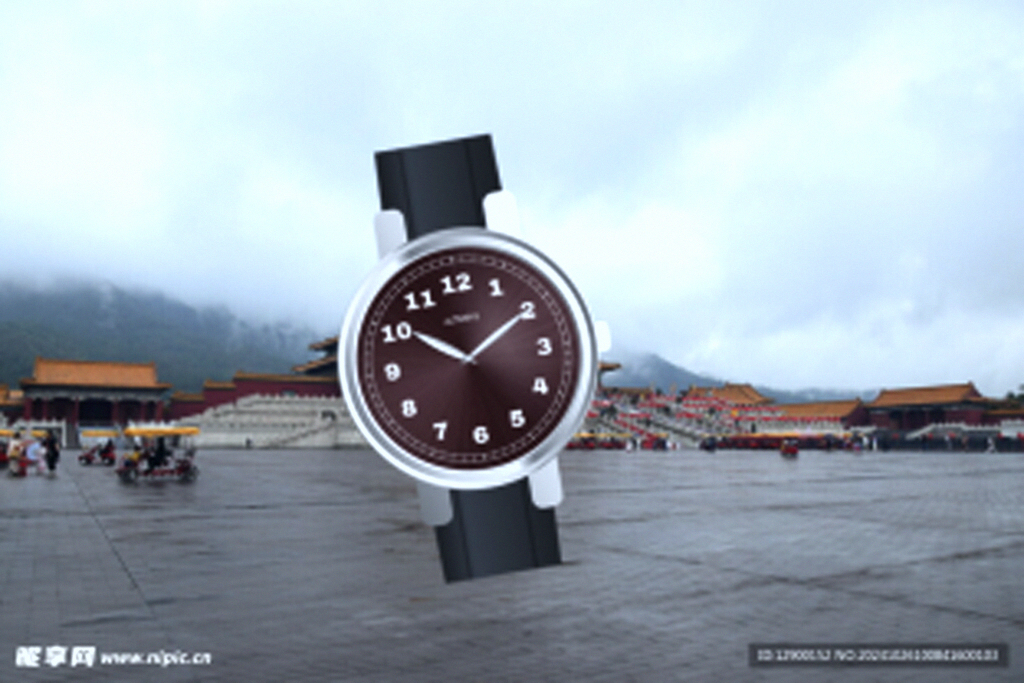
10h10
